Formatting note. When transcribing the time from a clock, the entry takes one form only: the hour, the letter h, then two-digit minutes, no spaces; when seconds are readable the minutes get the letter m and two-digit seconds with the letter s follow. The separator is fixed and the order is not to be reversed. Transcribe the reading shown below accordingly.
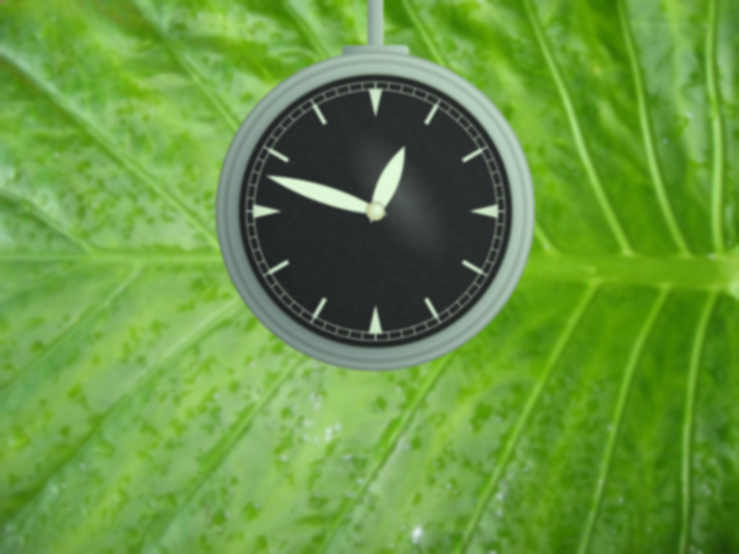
12h48
